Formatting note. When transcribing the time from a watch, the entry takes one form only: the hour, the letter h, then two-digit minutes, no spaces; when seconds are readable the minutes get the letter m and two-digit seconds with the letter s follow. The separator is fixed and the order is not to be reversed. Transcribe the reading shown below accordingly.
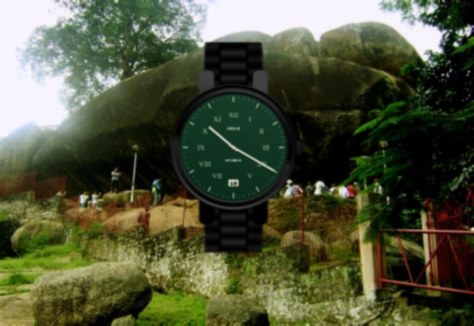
10h20
